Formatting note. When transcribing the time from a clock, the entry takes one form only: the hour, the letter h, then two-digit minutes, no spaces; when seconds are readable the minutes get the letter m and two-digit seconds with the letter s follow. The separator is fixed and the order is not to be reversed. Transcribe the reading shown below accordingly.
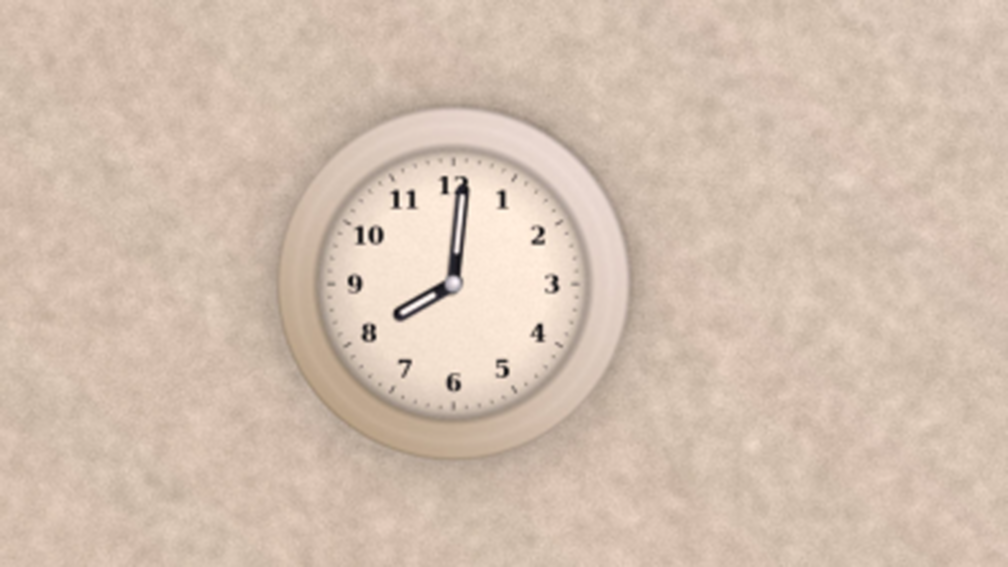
8h01
